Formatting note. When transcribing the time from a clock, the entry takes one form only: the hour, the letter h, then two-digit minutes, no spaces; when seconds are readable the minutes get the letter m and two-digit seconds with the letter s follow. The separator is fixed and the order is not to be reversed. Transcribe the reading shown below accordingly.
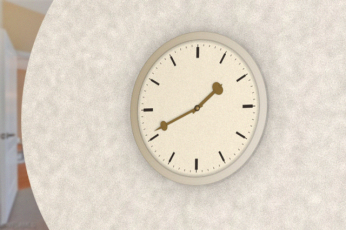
1h41
